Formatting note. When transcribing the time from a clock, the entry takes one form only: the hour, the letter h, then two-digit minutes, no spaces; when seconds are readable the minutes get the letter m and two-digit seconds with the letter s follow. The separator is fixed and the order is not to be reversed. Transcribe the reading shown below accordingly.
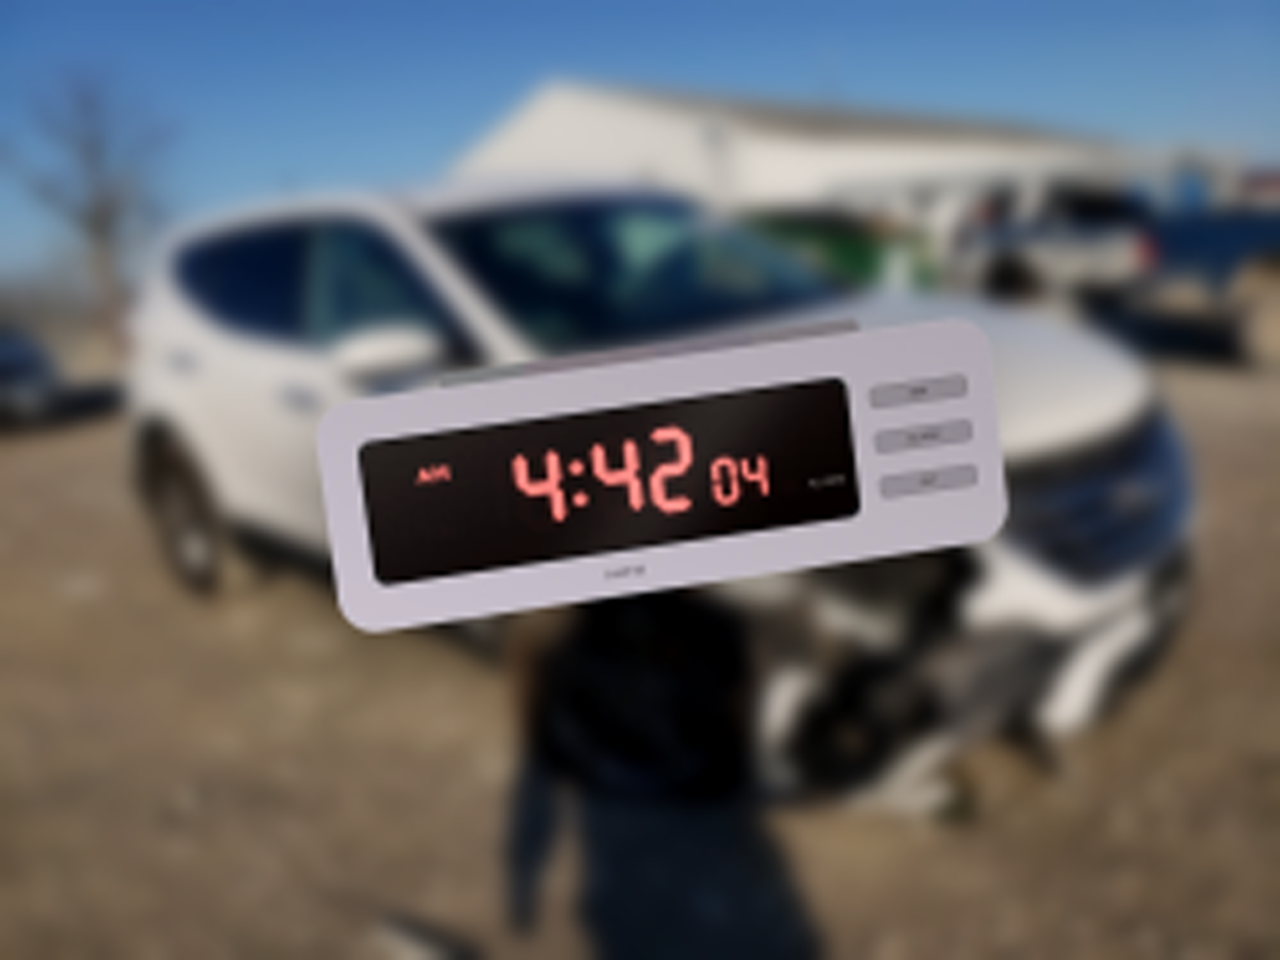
4h42m04s
